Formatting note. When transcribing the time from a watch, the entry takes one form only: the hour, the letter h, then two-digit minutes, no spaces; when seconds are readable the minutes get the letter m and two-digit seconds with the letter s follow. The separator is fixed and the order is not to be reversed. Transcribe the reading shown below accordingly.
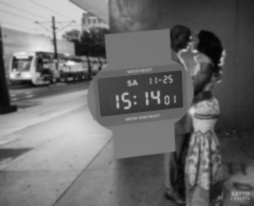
15h14m01s
